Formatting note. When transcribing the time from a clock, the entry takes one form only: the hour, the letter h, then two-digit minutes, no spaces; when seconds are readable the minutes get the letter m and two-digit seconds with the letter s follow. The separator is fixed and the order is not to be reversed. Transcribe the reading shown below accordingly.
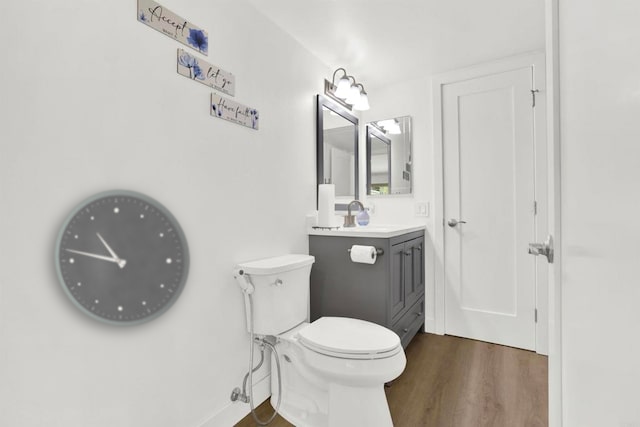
10h47
